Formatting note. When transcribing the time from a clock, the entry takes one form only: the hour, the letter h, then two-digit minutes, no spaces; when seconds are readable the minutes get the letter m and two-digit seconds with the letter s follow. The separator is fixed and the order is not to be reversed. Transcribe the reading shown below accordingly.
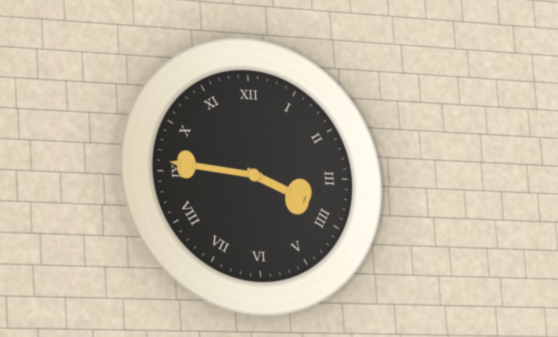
3h46
